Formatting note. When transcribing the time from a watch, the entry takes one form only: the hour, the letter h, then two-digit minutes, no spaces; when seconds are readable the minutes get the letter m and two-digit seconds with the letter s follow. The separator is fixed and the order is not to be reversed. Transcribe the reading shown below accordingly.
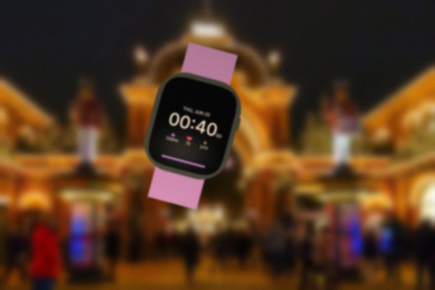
0h40
